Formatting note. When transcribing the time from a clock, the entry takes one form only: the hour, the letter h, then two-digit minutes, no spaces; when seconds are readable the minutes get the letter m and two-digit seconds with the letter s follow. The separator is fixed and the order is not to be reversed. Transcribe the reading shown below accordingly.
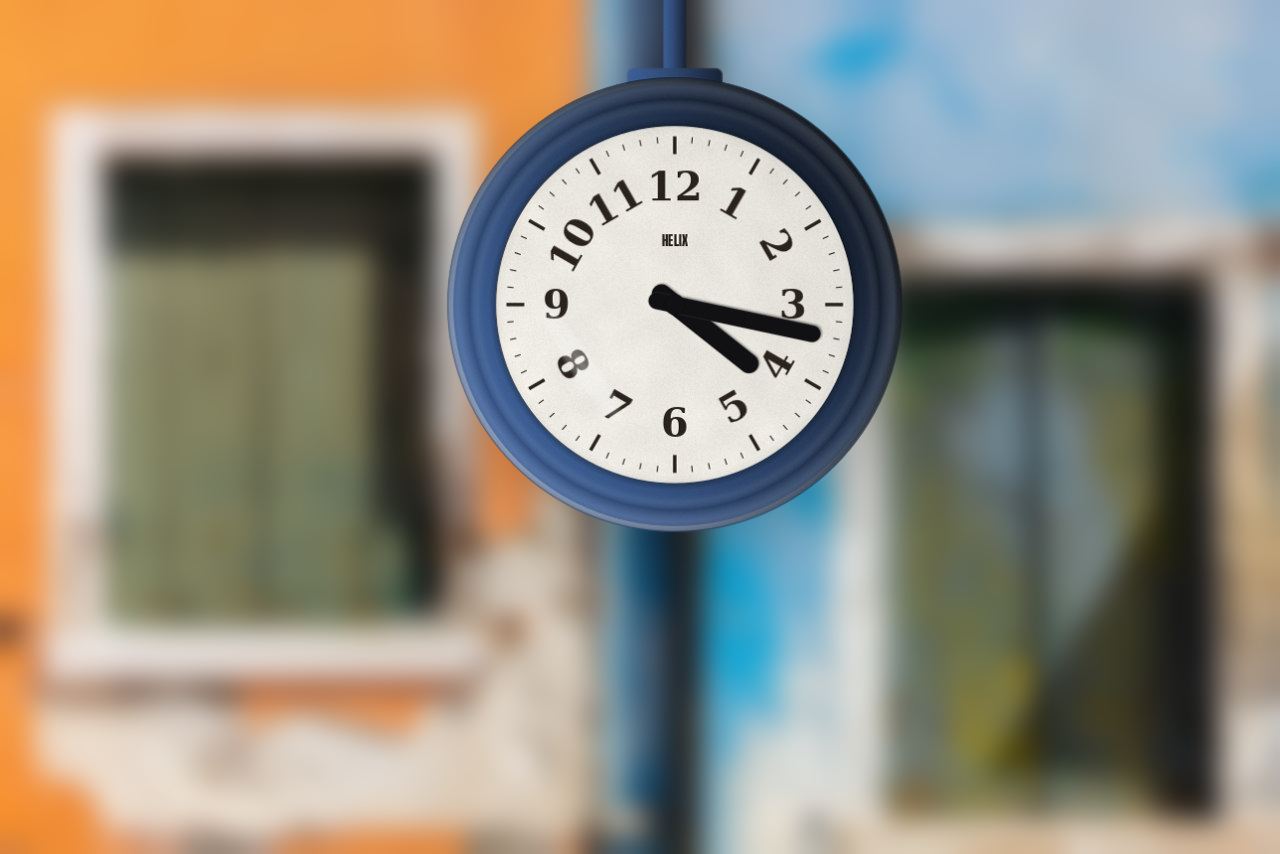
4h17
